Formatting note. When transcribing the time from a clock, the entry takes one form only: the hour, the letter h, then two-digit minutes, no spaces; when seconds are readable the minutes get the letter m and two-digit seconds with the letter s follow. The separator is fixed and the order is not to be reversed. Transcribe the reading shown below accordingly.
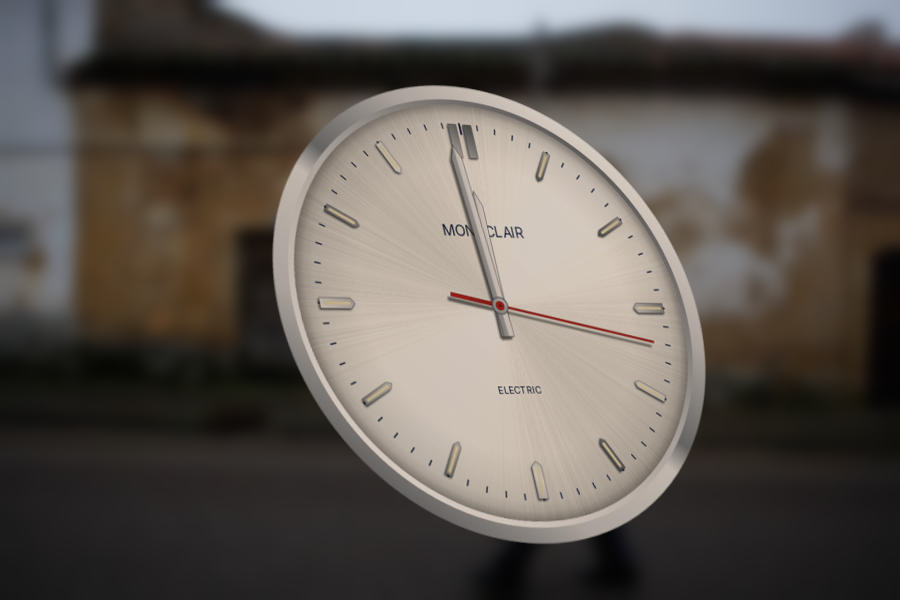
11h59m17s
